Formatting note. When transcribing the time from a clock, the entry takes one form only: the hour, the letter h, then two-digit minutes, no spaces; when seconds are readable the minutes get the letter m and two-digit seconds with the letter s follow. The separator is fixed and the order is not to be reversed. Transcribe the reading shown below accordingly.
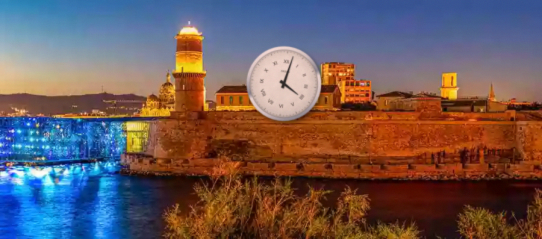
4h02
